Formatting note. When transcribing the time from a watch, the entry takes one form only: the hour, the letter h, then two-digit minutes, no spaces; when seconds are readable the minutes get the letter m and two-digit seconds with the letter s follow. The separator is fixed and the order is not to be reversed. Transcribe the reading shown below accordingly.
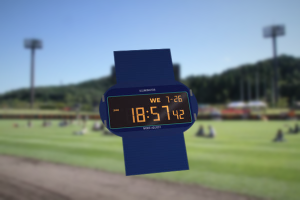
18h57m42s
